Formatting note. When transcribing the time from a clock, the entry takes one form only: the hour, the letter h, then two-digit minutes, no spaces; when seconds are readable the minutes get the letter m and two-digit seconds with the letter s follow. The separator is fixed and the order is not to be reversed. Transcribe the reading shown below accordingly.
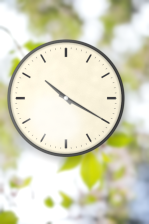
10h20
